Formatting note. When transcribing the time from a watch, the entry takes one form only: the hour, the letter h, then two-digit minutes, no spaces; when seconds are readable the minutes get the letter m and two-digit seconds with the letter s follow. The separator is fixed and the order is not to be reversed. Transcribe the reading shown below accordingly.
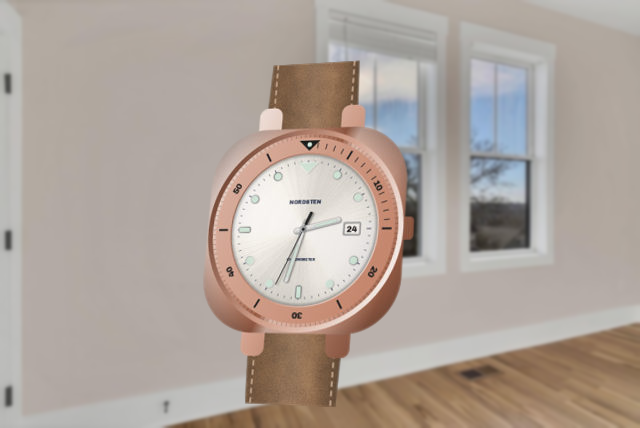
2h32m34s
